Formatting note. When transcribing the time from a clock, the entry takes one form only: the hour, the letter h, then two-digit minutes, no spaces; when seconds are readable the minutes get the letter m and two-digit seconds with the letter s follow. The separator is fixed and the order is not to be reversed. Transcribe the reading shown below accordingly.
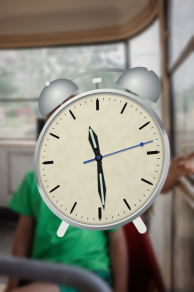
11h29m13s
